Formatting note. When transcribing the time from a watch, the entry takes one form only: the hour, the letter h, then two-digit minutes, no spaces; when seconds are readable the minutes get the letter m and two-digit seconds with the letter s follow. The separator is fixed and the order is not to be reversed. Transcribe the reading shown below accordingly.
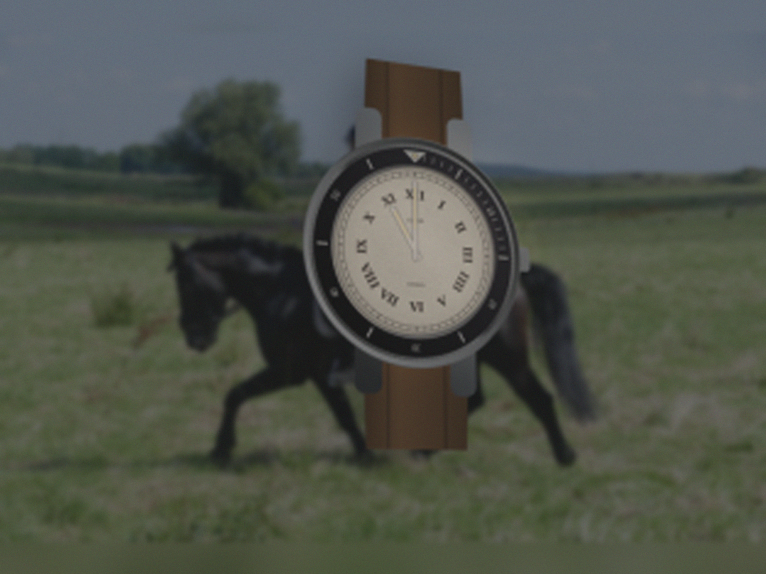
11h00
